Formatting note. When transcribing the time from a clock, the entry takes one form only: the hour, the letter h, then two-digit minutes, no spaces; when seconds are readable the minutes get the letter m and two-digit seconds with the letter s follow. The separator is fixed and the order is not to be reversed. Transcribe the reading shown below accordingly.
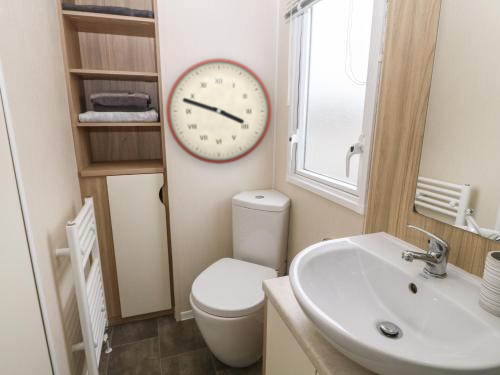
3h48
